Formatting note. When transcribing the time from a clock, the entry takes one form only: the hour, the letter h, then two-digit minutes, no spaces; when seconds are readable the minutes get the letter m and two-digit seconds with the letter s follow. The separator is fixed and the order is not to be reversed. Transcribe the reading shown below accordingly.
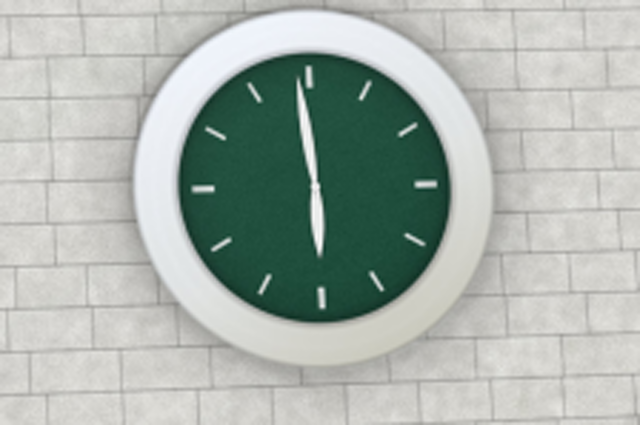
5h59
